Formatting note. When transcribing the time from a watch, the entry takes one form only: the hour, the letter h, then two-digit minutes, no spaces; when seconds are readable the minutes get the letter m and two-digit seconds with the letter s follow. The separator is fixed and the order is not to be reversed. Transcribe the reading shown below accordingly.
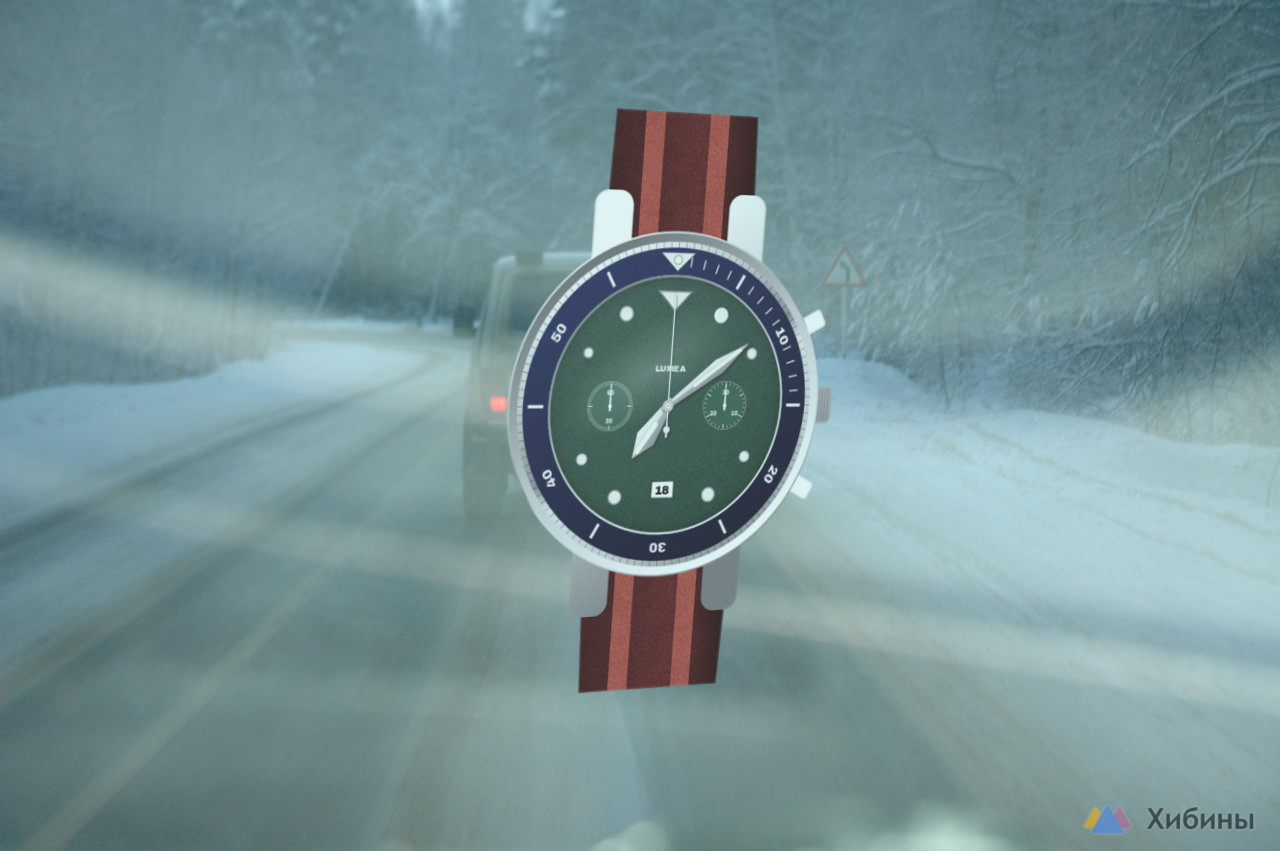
7h09
